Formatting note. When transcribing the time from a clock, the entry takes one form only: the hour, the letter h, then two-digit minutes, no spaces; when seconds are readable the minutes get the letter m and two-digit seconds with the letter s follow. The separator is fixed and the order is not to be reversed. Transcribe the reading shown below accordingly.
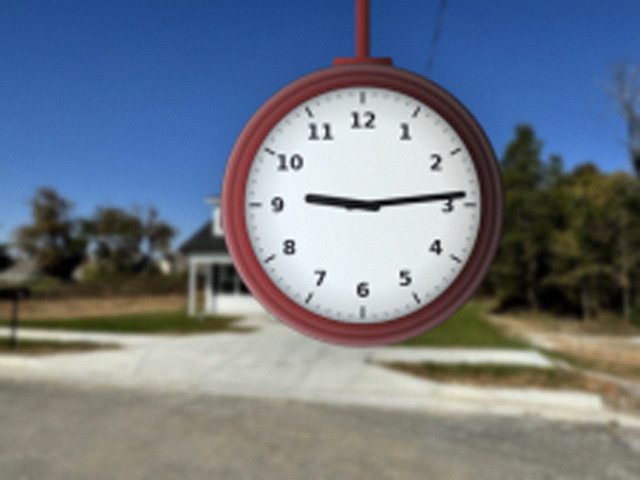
9h14
